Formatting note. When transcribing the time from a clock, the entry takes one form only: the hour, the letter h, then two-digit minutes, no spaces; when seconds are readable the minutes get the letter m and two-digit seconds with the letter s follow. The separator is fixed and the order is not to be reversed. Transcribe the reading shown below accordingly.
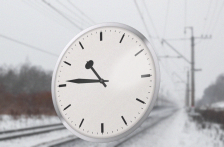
10h46
